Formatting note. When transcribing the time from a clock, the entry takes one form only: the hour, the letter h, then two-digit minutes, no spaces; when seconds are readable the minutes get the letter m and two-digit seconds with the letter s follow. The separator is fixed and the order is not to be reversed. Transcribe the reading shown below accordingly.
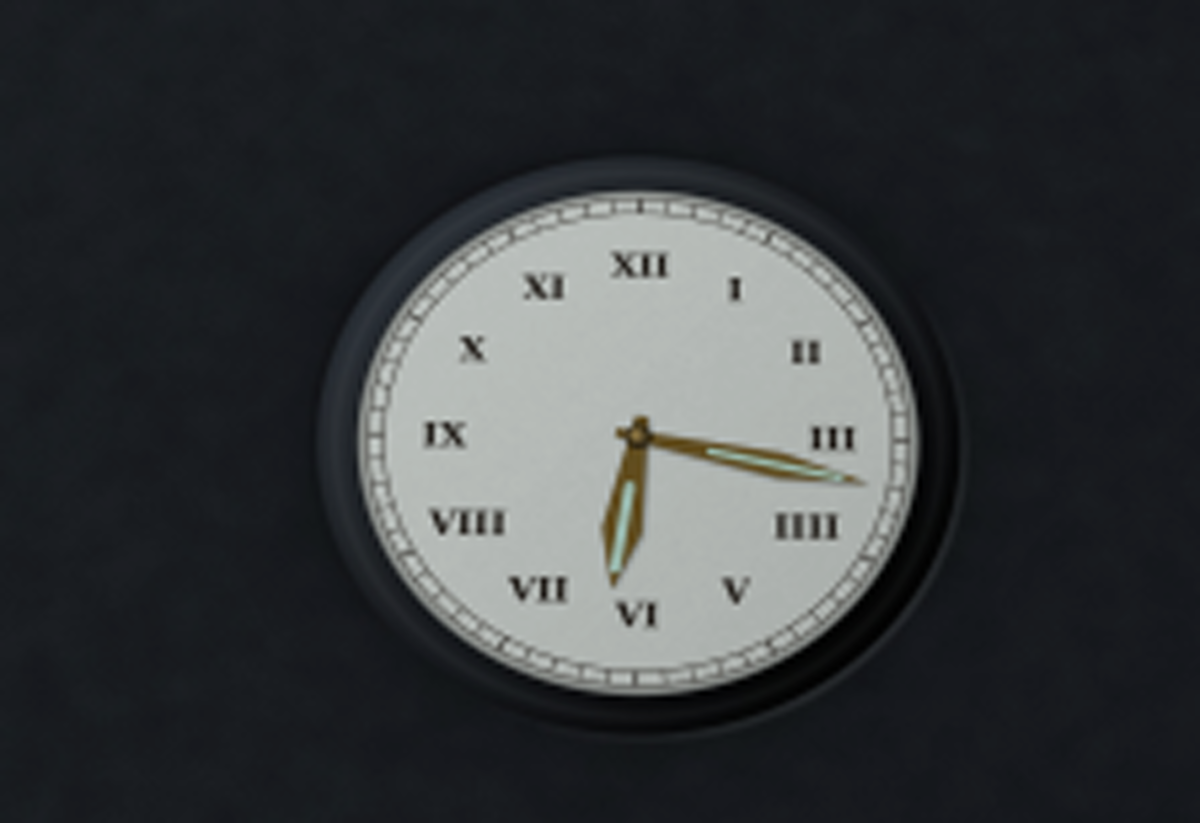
6h17
